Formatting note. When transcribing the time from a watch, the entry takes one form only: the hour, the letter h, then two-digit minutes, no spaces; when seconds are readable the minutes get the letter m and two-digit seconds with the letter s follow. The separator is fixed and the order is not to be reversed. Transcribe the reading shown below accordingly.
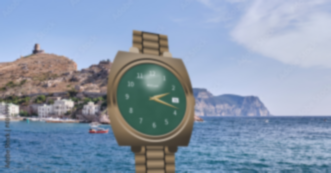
2h18
